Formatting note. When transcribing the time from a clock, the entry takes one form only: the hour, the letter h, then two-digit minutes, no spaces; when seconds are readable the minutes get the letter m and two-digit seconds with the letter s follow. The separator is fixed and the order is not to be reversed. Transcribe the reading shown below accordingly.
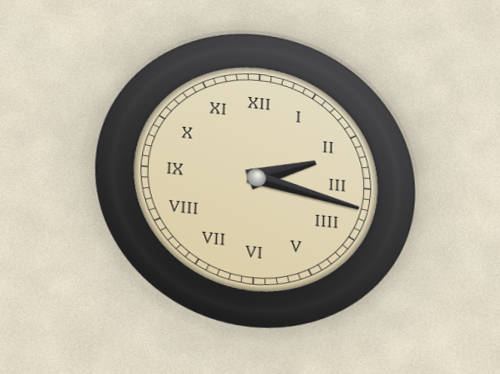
2h17
